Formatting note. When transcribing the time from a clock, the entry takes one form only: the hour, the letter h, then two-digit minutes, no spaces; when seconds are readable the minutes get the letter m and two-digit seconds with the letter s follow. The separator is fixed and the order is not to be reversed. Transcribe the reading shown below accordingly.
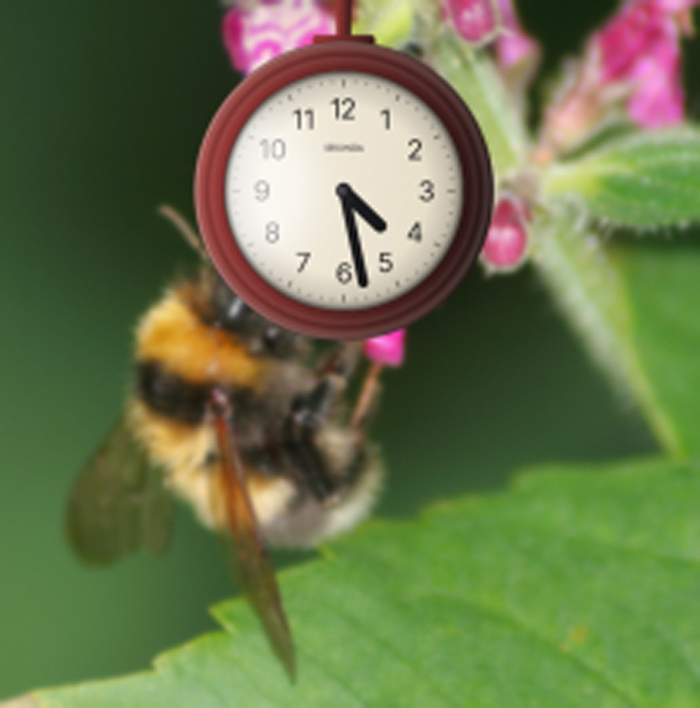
4h28
